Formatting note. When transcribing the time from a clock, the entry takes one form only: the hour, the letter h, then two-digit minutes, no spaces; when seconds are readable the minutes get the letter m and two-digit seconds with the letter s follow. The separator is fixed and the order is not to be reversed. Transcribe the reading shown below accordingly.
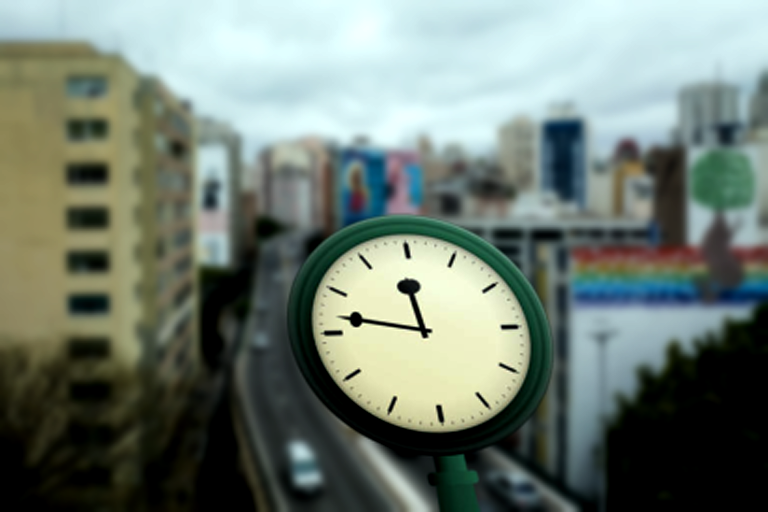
11h47
